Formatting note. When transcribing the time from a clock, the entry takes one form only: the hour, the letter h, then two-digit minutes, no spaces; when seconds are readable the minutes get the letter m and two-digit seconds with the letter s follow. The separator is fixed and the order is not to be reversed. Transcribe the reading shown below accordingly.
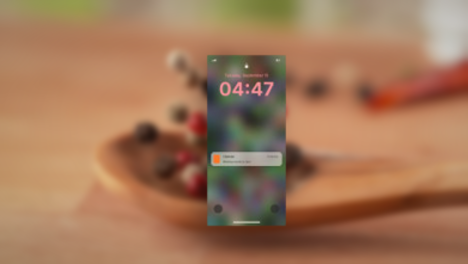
4h47
